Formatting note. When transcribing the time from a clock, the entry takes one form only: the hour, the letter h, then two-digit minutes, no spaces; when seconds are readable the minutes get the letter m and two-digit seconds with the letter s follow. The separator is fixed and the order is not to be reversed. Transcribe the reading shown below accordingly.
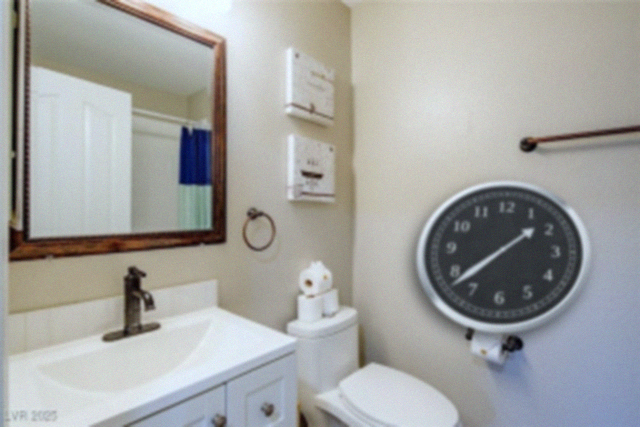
1h38
